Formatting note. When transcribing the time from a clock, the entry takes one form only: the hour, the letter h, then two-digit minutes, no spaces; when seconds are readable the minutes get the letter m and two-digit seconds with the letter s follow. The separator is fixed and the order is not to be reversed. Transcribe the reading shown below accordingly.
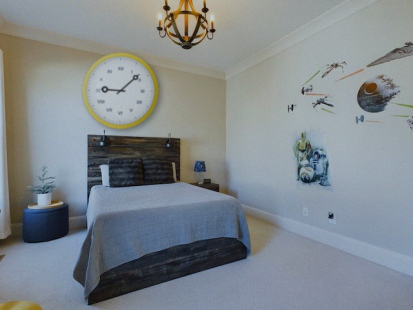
9h08
